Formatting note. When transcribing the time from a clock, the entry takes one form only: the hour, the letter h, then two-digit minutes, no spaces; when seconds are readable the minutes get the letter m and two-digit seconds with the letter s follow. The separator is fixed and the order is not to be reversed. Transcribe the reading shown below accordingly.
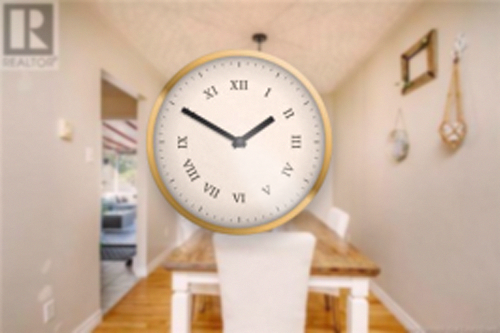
1h50
